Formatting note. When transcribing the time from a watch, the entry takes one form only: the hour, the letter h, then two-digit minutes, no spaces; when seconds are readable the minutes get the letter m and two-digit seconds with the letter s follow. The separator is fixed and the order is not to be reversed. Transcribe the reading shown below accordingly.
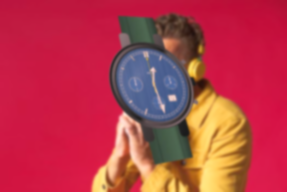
12h29
